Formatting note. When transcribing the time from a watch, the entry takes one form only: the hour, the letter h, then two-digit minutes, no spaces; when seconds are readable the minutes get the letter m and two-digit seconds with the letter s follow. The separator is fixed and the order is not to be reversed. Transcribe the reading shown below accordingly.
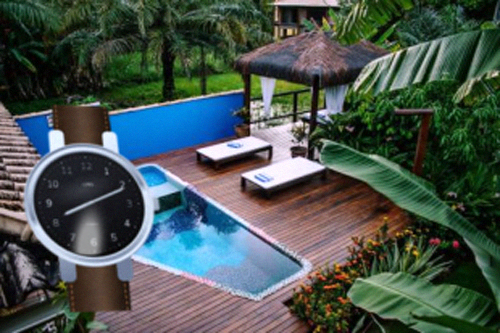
8h11
